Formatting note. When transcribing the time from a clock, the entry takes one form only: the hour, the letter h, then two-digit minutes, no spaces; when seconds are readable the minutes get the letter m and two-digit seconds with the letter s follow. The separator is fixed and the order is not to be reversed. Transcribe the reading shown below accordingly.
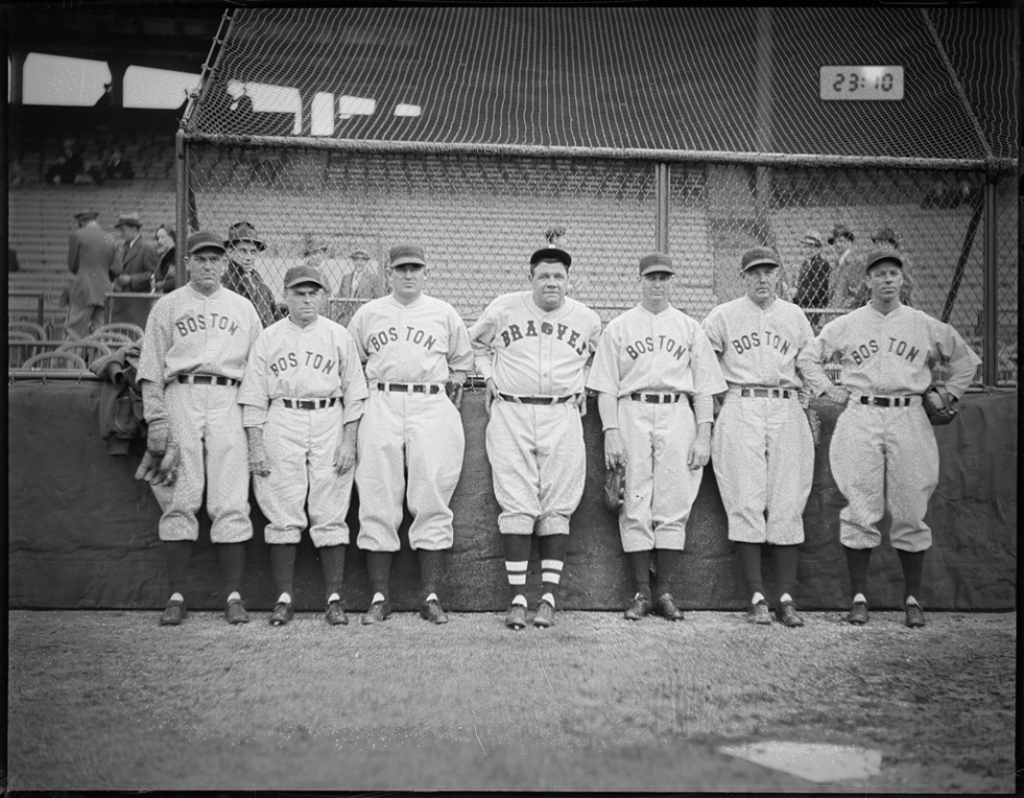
23h10
